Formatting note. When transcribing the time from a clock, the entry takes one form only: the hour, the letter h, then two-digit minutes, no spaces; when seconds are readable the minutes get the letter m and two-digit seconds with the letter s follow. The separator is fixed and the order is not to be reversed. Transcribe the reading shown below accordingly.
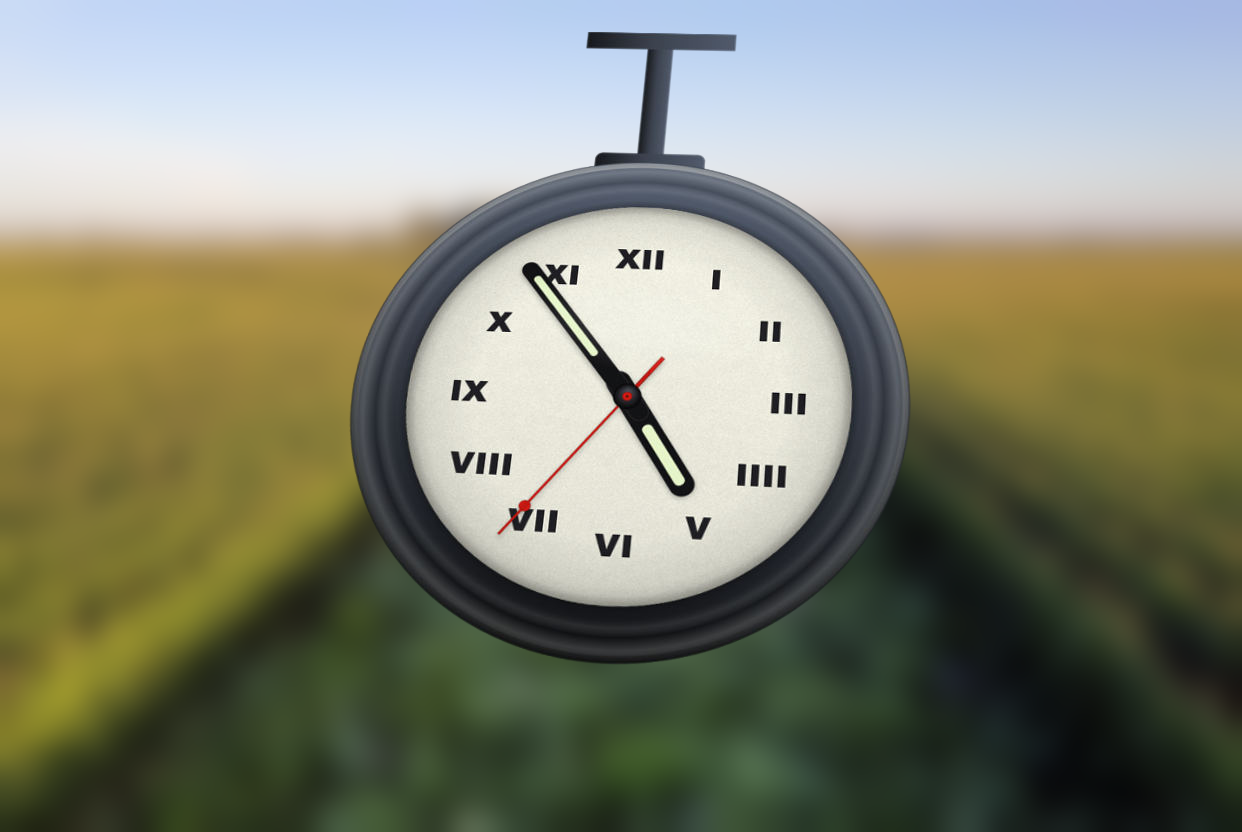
4h53m36s
